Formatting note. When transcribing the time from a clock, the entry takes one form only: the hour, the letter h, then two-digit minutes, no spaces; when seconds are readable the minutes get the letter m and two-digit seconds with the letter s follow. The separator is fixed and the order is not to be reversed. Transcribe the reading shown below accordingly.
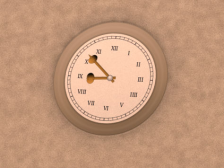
8h52
